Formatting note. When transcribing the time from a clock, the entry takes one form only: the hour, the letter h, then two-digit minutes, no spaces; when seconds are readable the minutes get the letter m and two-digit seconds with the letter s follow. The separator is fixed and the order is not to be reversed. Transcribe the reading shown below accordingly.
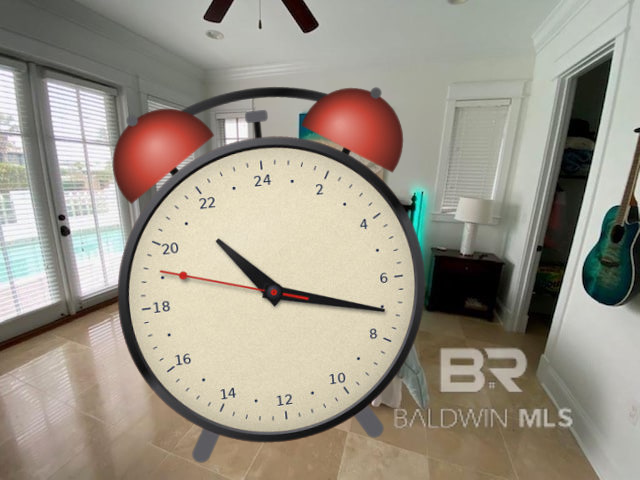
21h17m48s
